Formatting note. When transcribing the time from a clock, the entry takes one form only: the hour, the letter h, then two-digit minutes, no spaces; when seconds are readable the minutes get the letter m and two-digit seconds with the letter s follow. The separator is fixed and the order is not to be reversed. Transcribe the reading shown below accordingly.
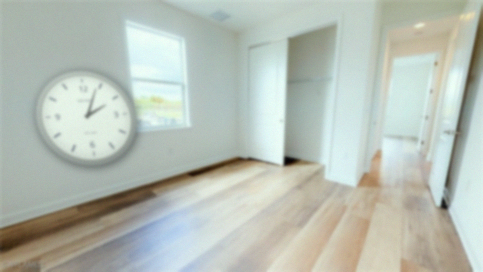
2h04
